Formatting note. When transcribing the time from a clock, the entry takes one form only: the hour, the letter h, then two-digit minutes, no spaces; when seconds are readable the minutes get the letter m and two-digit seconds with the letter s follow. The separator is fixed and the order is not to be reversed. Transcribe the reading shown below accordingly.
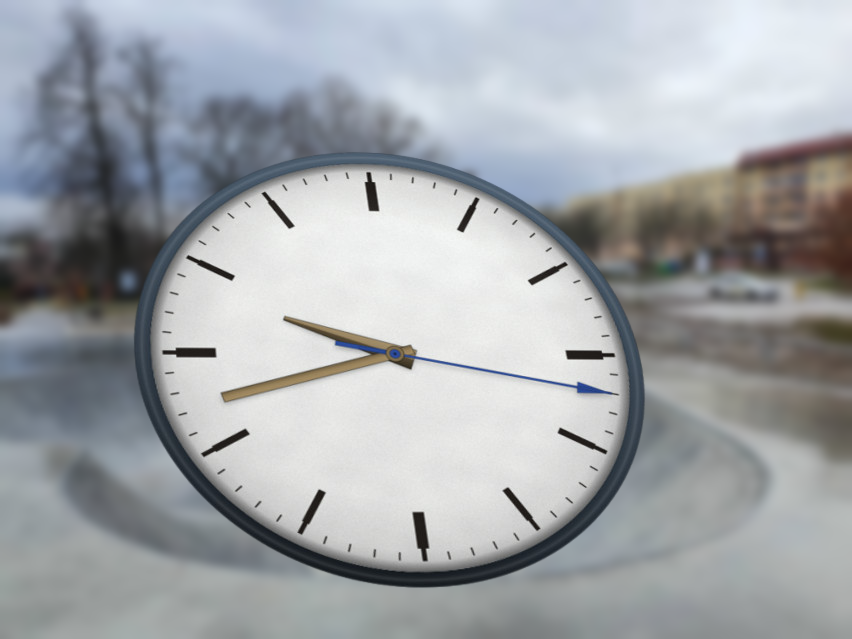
9h42m17s
